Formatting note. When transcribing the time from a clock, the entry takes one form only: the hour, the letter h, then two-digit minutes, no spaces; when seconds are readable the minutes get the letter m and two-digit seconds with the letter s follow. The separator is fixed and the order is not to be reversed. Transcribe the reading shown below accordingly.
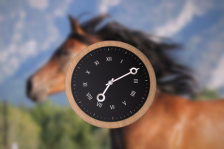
7h11
